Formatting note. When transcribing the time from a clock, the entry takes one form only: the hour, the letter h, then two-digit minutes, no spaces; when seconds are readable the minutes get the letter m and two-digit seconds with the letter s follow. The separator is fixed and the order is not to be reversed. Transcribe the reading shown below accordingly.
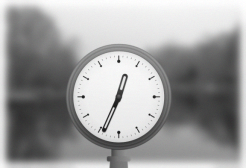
12h34
